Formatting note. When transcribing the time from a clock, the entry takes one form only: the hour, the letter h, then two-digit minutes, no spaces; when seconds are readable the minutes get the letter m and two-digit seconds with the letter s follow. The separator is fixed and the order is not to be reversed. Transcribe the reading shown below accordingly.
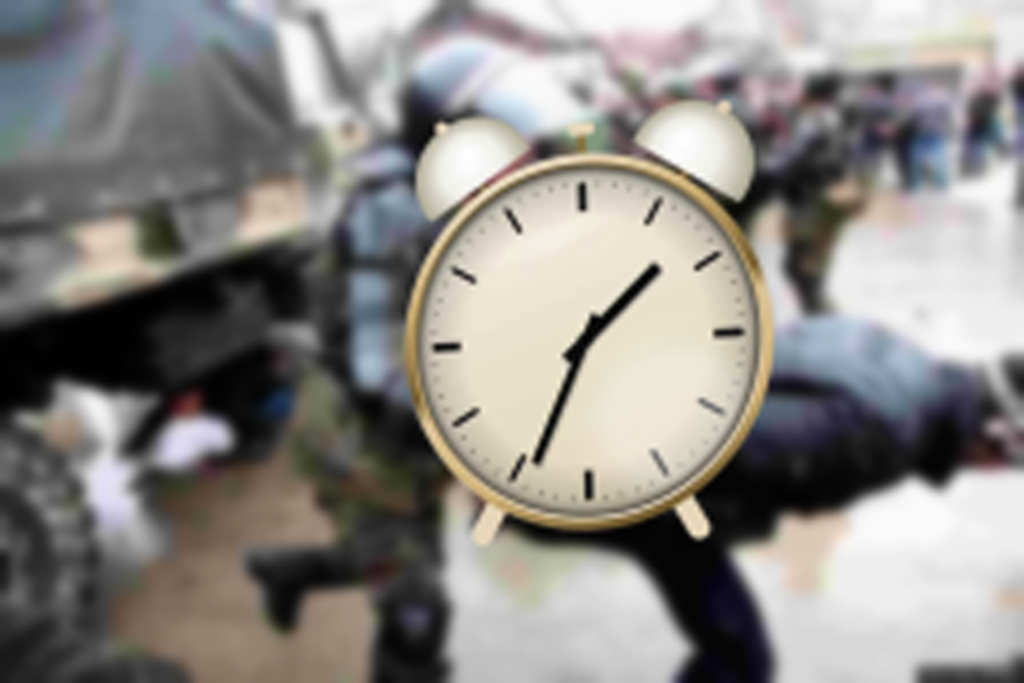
1h34
